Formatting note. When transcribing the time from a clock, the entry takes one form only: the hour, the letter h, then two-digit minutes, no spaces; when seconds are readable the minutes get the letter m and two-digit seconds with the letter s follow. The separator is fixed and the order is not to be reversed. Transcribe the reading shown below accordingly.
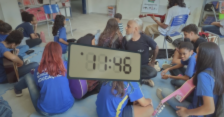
11h46
